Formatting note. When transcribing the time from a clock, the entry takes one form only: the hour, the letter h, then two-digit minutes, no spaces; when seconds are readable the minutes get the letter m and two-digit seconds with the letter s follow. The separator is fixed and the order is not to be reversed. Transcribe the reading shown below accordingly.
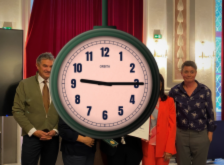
9h15
